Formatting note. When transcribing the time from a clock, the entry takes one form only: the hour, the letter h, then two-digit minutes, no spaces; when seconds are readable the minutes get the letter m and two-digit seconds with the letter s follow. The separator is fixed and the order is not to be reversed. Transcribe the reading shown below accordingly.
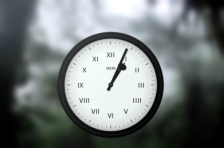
1h04
